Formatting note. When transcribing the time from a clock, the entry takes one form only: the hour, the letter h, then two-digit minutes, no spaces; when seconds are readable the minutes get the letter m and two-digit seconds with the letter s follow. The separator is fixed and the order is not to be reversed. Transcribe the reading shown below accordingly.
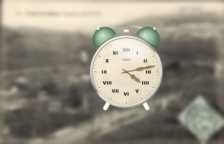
4h13
